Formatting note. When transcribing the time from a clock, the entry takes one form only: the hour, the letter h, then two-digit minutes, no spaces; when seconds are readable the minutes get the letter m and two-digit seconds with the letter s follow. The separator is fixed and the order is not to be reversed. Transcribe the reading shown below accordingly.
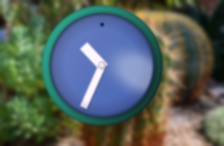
10h34
